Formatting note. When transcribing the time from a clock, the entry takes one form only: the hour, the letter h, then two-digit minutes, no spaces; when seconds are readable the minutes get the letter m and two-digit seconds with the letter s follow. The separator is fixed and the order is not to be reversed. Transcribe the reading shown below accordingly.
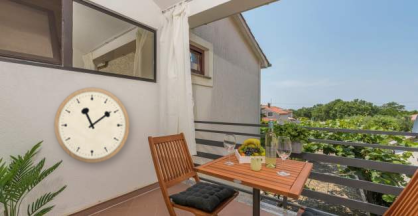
11h09
